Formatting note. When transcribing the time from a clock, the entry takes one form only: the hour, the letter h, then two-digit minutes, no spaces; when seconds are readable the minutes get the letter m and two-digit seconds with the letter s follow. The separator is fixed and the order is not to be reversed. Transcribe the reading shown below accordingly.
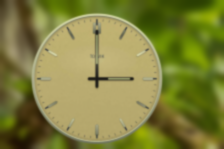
3h00
